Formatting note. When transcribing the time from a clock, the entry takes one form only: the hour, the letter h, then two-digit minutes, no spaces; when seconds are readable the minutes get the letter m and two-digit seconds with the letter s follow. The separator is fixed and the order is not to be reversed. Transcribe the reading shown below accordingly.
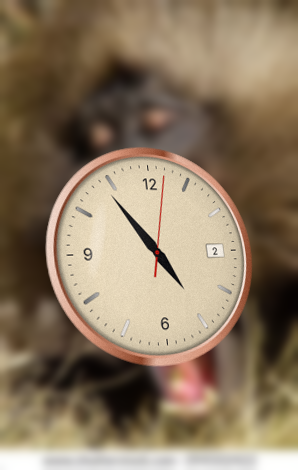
4h54m02s
